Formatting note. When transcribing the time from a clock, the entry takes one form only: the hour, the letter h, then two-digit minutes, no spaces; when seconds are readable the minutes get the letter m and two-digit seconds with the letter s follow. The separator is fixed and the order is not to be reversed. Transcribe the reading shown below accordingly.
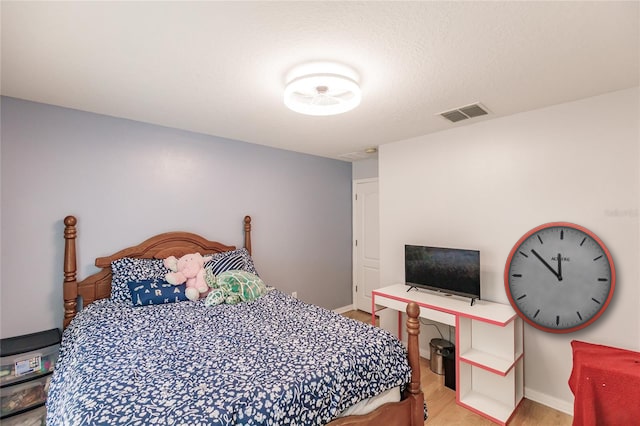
11h52
